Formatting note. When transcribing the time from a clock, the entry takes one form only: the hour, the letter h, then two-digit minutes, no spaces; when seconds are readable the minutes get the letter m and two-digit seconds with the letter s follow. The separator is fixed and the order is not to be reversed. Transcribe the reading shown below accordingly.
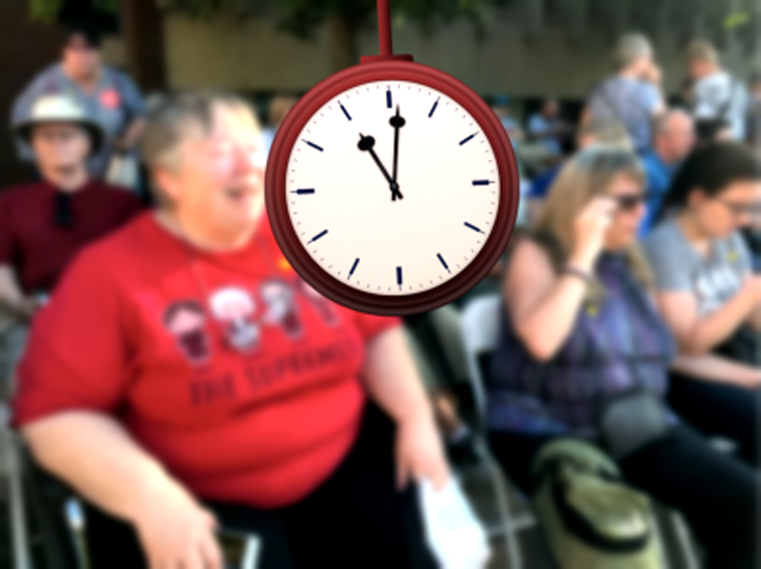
11h01
